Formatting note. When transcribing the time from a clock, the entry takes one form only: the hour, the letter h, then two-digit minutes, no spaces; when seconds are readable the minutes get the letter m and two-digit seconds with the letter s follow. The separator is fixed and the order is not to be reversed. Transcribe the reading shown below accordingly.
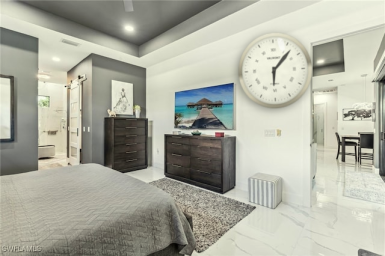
6h07
